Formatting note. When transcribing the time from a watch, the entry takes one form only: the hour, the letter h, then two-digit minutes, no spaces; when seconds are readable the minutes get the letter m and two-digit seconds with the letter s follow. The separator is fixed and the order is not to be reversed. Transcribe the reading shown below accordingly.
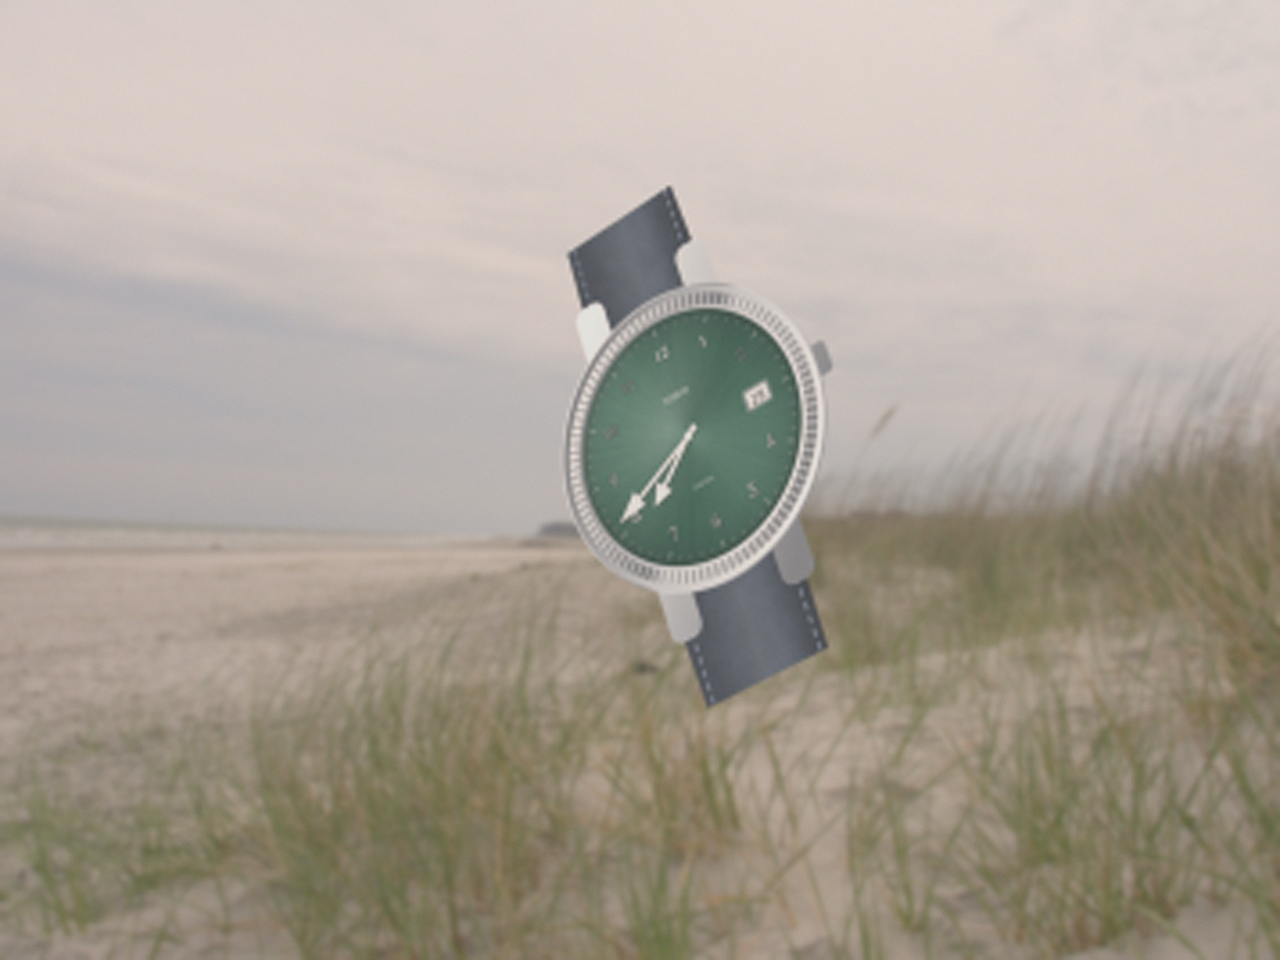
7h41
